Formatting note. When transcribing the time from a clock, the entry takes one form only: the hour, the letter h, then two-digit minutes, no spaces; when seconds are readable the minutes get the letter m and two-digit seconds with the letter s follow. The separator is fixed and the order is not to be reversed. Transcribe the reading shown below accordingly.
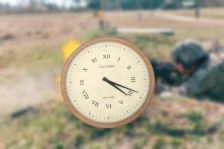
4h19
